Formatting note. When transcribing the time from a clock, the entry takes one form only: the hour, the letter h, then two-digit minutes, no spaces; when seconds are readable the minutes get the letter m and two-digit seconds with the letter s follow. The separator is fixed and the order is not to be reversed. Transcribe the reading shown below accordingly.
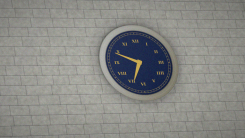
6h49
